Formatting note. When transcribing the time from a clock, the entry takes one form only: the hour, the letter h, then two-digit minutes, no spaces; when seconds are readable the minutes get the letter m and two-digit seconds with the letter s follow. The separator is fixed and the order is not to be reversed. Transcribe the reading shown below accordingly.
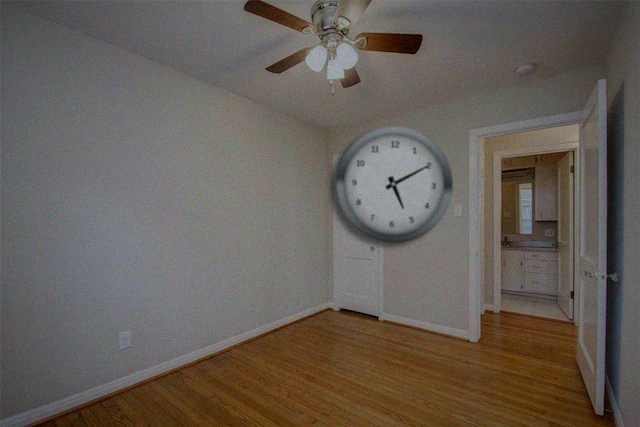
5h10
